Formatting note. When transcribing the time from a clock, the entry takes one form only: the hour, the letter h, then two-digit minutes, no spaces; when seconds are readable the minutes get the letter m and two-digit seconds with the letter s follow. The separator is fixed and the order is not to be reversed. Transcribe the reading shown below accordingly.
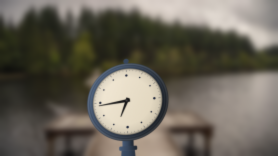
6h44
